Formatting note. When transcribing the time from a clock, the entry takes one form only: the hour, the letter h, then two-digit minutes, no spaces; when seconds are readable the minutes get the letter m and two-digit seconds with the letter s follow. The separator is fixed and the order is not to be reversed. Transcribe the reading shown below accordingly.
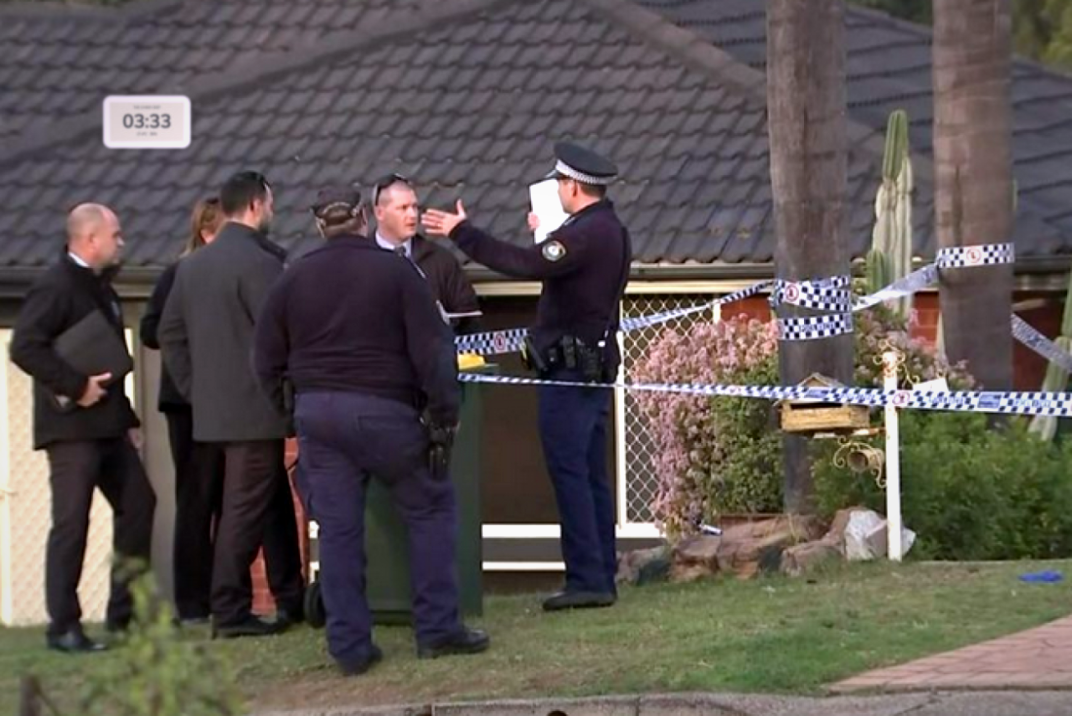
3h33
